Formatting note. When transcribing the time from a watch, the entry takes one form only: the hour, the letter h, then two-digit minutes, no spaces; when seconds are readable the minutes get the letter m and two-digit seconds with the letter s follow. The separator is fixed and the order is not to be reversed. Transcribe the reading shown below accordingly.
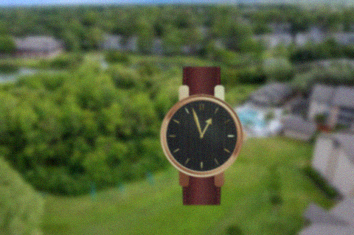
12h57
